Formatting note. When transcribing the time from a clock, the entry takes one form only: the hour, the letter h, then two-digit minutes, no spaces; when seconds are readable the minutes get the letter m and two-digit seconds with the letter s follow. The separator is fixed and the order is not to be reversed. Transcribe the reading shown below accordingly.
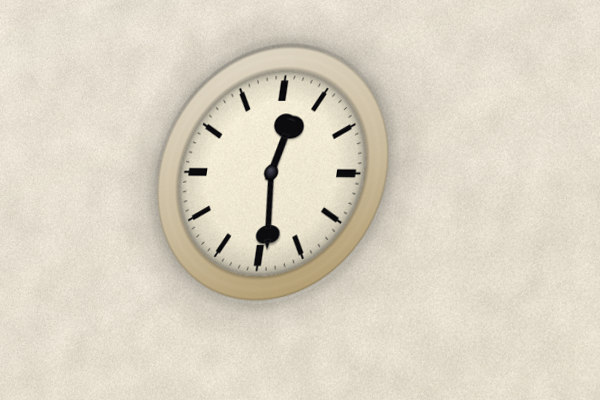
12h29
